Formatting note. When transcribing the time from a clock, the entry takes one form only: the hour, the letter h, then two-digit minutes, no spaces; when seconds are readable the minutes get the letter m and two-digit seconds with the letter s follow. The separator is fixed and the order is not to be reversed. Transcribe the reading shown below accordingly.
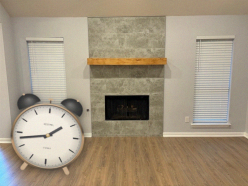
1h43
